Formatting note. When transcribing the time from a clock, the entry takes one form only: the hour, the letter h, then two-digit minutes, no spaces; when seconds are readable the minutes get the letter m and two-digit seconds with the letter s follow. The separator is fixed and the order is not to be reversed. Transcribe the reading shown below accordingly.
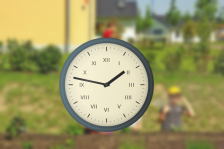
1h47
